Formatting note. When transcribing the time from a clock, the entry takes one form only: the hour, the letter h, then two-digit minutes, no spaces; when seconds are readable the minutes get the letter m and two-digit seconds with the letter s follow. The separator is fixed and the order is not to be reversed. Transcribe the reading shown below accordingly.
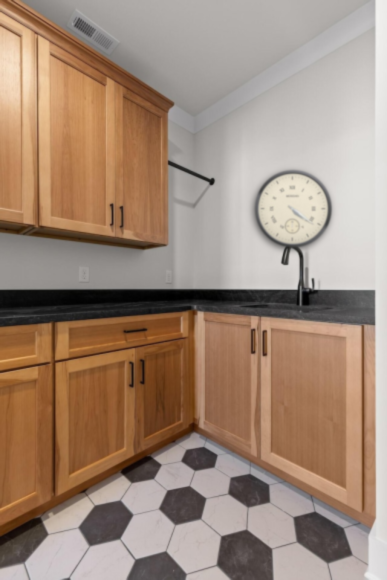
4h21
